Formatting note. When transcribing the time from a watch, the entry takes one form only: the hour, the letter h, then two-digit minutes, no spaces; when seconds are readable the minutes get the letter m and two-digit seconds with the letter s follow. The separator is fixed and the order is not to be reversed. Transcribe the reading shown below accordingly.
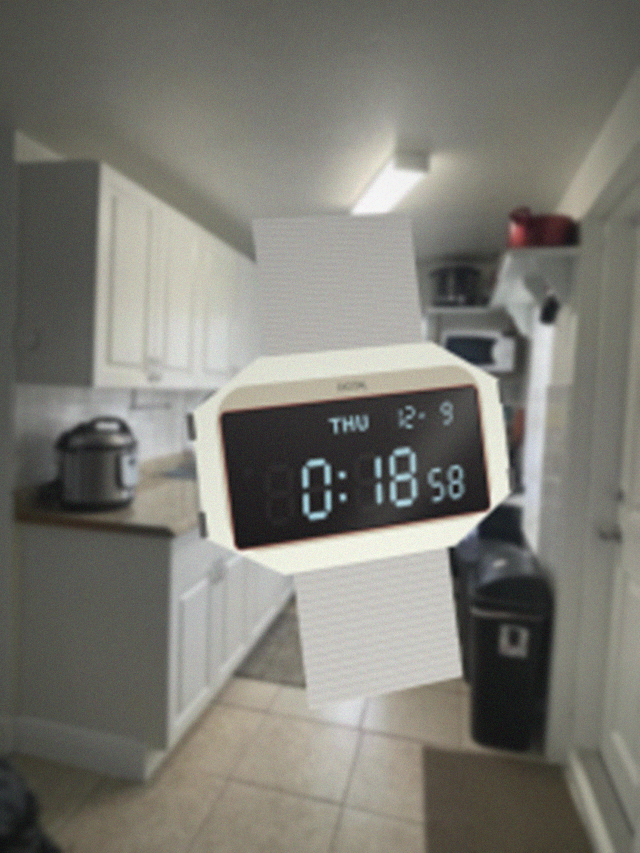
0h18m58s
